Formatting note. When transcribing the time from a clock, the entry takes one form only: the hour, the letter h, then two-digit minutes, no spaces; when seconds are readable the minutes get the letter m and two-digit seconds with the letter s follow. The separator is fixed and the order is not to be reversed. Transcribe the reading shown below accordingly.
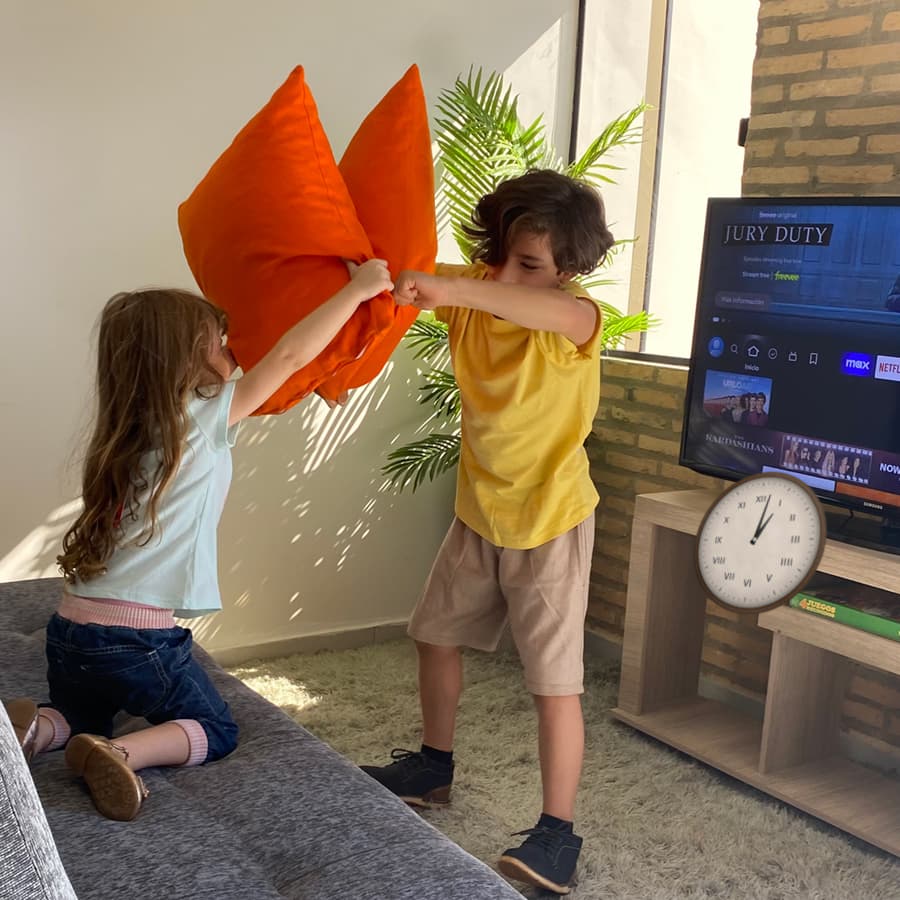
1h02
